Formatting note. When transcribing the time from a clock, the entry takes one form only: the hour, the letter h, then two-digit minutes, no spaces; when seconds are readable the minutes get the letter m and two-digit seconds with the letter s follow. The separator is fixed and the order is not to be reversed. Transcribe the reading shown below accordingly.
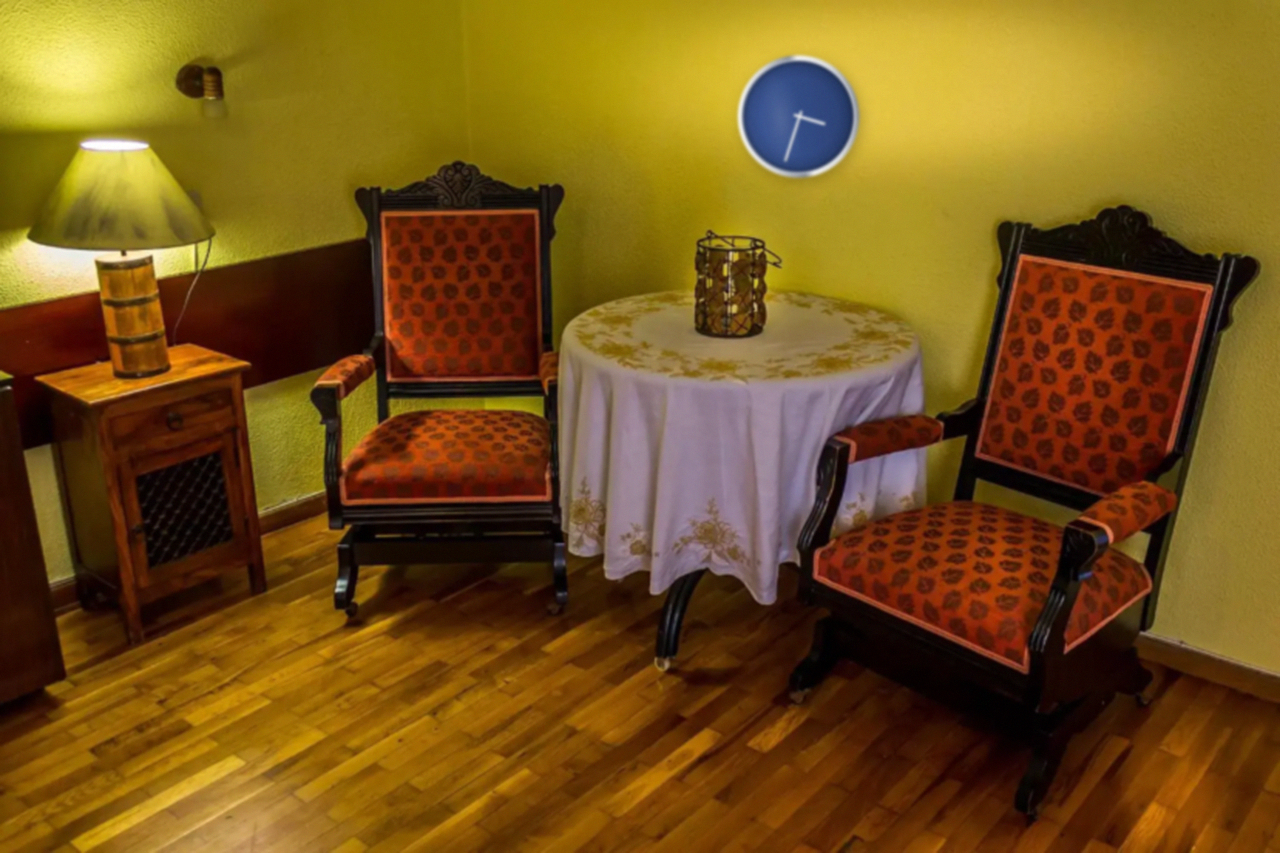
3h33
